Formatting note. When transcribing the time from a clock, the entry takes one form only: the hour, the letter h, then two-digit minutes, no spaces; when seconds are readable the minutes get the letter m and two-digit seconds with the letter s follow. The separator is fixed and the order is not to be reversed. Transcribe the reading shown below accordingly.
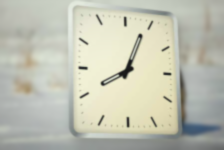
8h04
